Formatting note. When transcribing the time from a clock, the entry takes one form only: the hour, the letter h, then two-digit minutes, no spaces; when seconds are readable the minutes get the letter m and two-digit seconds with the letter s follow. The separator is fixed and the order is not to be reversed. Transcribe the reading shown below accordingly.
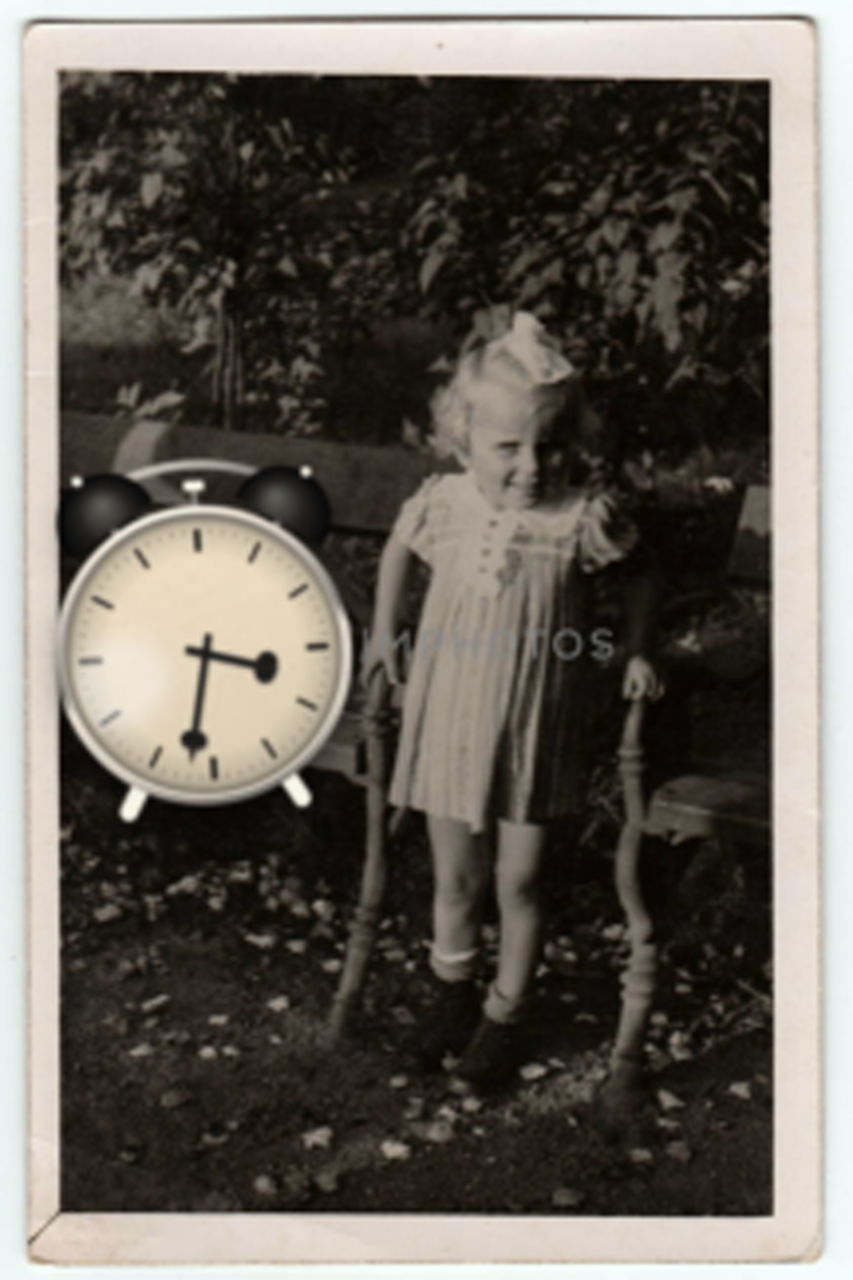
3h32
